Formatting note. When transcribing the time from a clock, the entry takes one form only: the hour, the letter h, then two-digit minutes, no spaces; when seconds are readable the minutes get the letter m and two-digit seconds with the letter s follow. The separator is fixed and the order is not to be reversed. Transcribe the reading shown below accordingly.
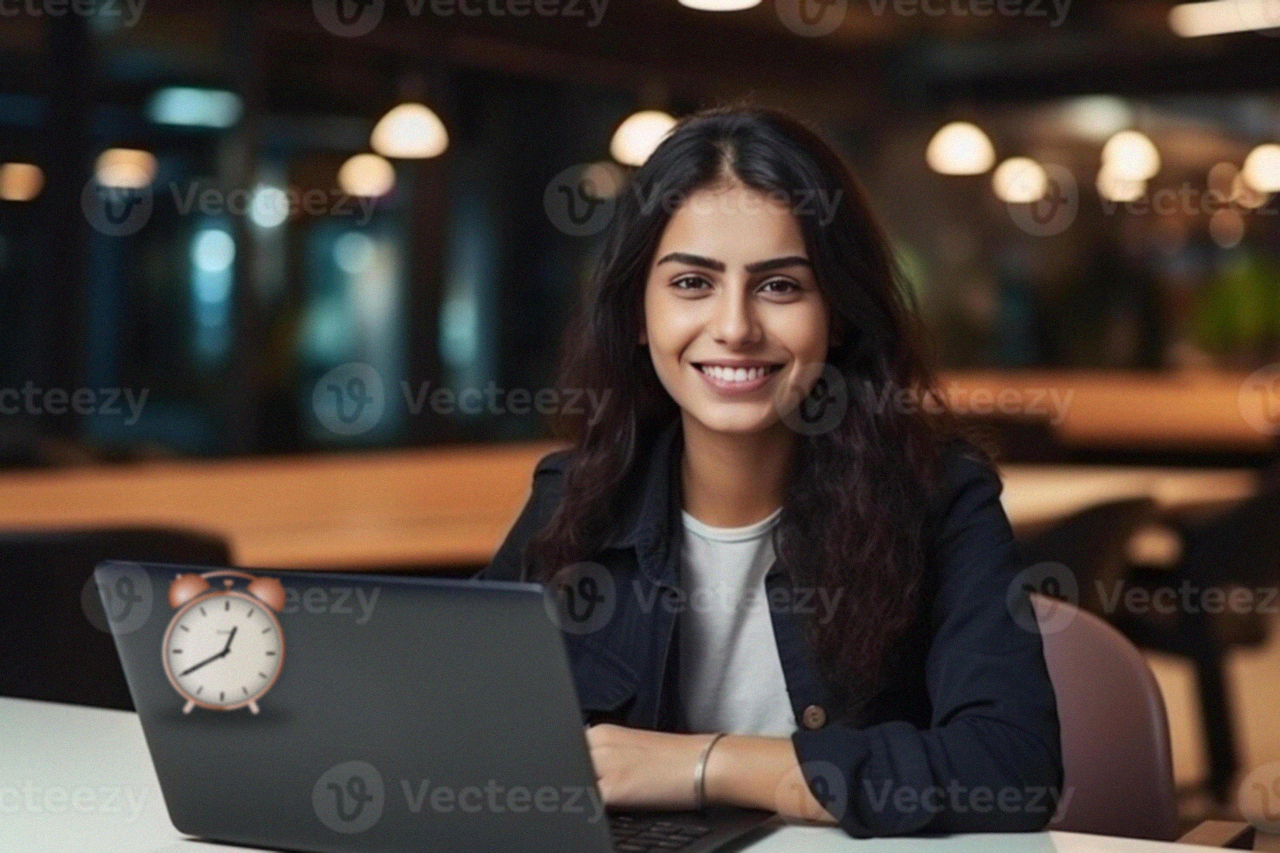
12h40
